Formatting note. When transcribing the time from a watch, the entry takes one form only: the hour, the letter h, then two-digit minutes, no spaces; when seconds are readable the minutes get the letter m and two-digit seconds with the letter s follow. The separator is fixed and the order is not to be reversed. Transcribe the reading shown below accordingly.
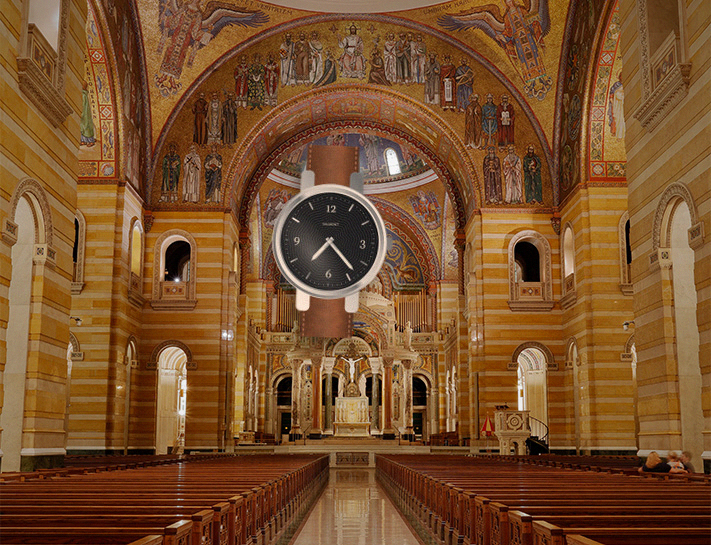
7h23
